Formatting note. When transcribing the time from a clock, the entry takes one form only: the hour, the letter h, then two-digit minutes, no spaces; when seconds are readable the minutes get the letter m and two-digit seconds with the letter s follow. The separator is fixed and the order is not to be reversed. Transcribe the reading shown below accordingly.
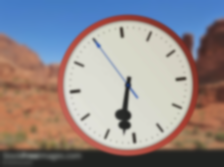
6h31m55s
